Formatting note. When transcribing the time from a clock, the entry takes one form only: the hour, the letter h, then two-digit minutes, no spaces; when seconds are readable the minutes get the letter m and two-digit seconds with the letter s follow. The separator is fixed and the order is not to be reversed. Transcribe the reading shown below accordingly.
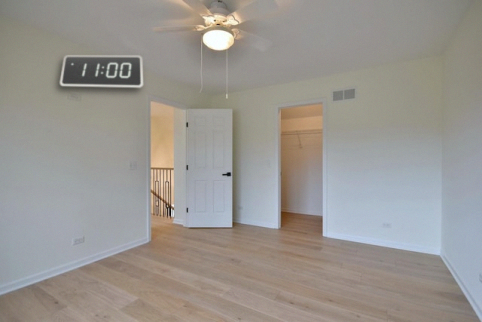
11h00
